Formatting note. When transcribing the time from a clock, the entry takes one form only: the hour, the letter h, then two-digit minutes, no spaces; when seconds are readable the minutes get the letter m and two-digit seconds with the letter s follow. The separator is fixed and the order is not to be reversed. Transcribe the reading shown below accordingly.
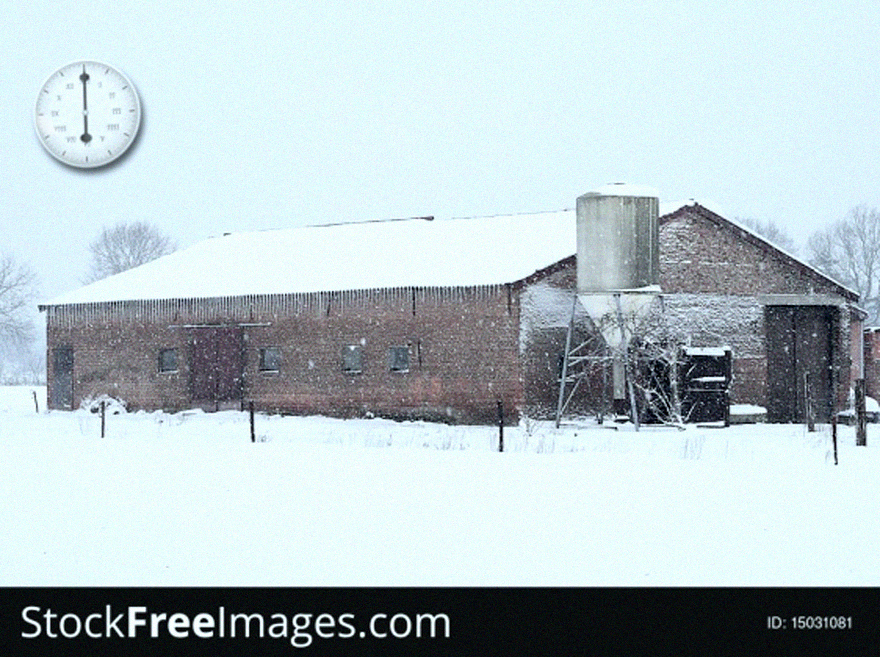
6h00
